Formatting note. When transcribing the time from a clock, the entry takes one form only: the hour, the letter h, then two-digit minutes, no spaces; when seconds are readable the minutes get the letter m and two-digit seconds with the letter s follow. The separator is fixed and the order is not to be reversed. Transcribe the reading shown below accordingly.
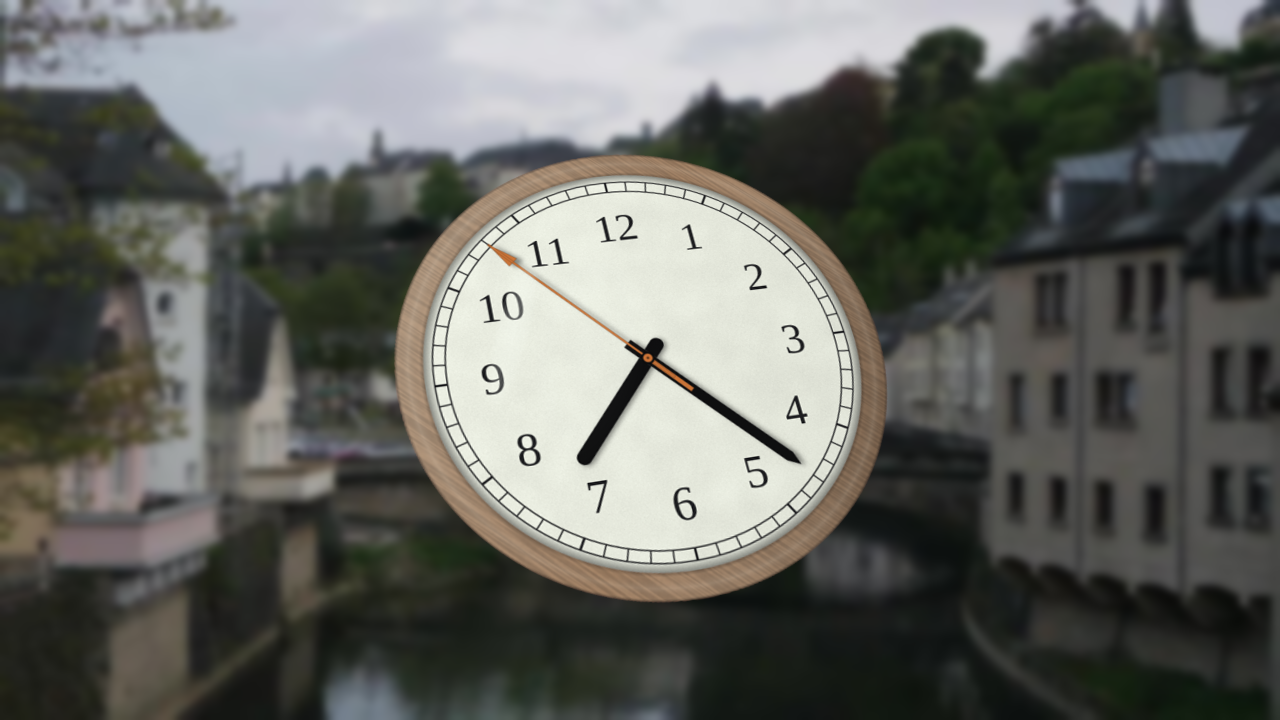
7h22m53s
